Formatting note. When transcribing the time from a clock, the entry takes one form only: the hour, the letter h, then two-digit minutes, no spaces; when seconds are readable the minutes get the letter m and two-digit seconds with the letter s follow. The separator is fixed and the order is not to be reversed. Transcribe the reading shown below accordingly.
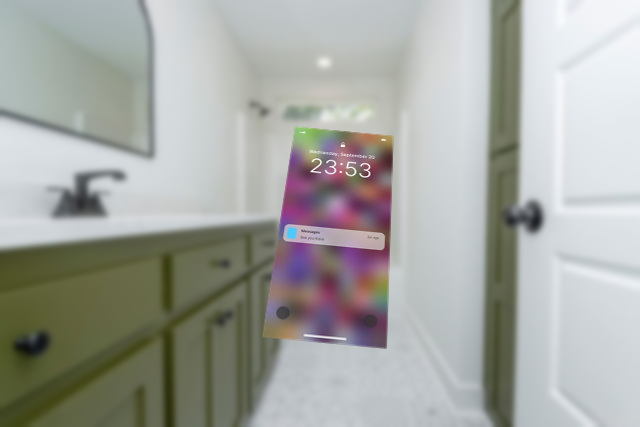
23h53
